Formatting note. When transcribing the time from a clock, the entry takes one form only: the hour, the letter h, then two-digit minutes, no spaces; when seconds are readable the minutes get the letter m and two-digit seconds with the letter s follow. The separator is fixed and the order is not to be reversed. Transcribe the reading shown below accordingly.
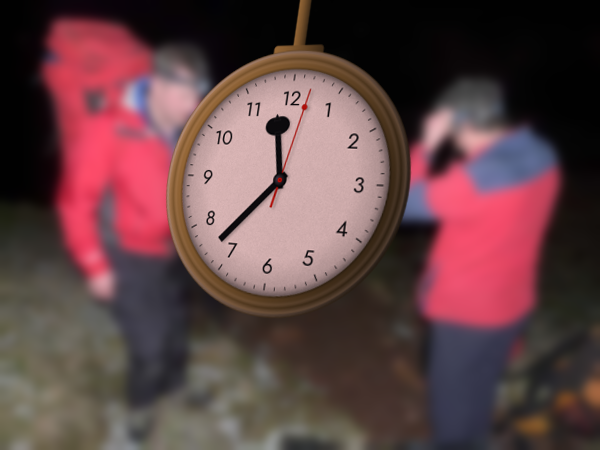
11h37m02s
